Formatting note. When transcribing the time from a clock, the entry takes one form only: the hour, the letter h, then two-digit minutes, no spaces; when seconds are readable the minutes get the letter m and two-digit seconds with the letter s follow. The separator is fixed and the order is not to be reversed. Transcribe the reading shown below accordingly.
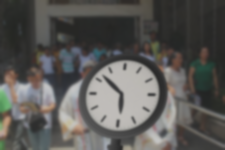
5h52
